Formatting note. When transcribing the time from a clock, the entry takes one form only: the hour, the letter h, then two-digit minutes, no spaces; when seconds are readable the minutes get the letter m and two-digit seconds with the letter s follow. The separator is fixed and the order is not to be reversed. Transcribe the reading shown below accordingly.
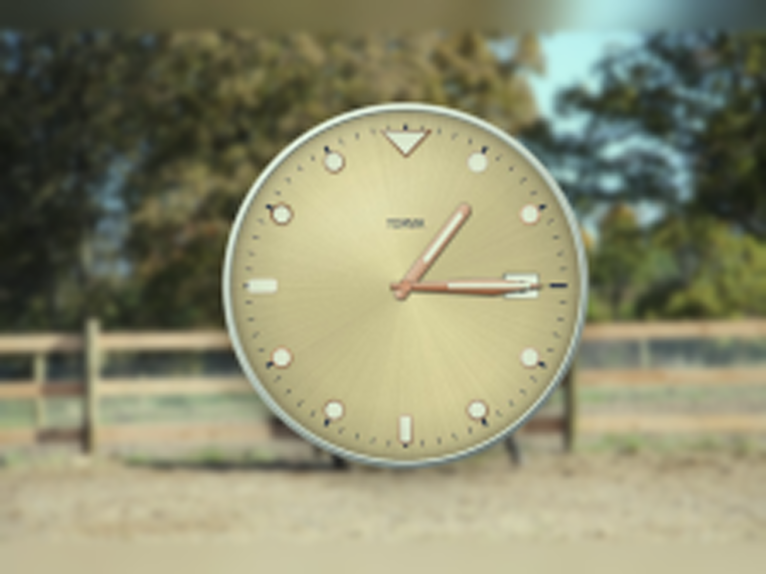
1h15
